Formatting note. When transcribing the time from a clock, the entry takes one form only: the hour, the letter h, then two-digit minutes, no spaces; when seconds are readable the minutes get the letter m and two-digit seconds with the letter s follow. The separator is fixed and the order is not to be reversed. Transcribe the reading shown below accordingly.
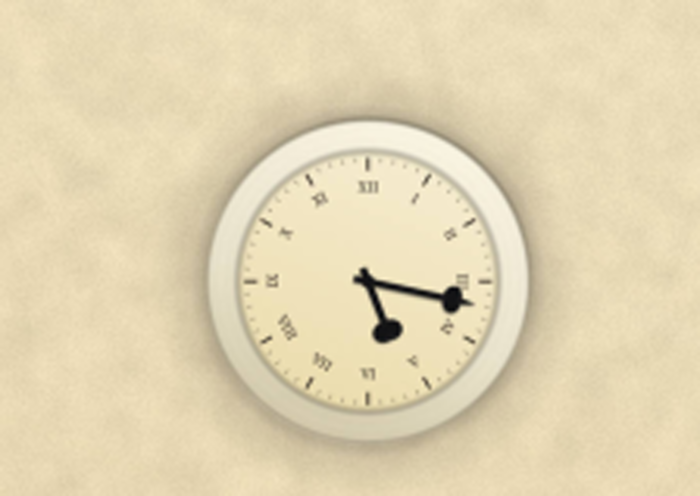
5h17
